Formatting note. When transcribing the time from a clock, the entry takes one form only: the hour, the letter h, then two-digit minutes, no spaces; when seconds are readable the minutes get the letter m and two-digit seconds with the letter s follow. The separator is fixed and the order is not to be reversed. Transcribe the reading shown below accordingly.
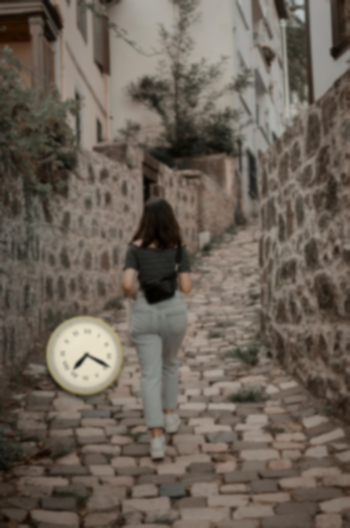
7h19
